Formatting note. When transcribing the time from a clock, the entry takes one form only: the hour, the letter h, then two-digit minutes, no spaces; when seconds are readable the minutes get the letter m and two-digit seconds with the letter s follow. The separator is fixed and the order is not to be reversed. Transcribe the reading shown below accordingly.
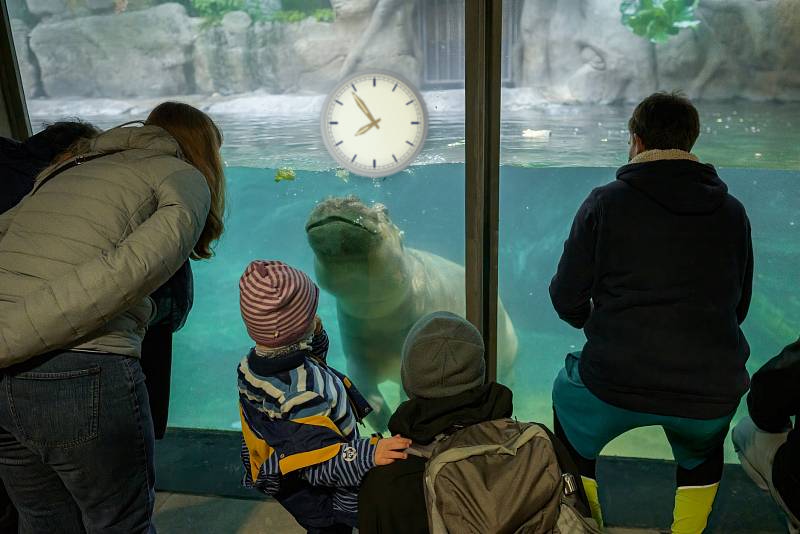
7h54
